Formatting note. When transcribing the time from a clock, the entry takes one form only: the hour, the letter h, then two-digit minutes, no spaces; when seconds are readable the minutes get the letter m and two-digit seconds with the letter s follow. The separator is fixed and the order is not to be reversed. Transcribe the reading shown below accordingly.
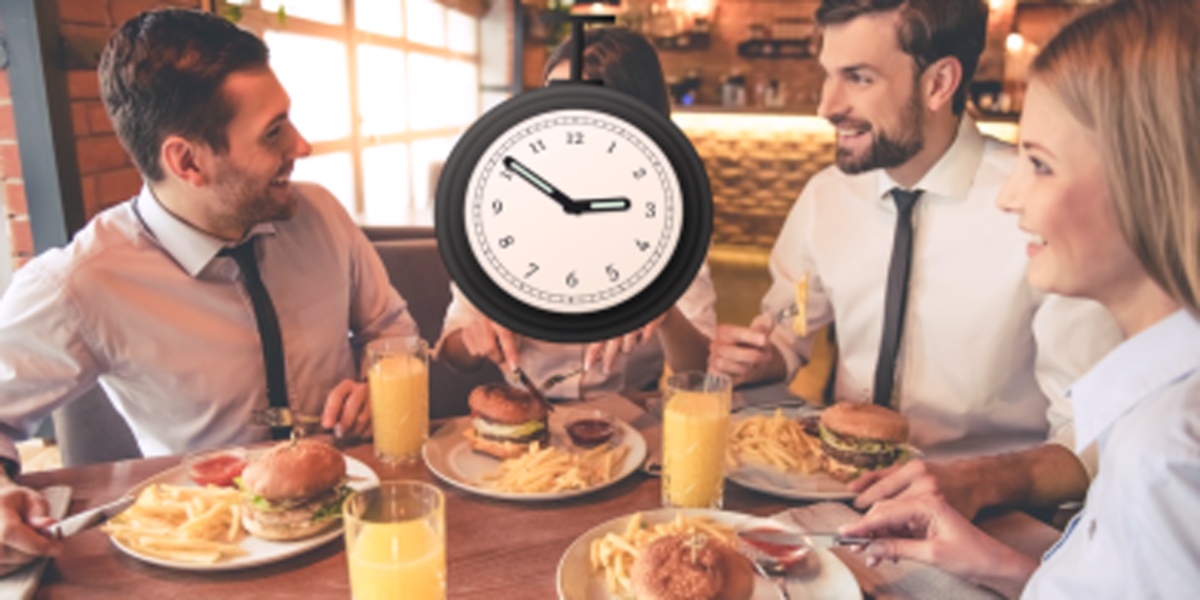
2h51
